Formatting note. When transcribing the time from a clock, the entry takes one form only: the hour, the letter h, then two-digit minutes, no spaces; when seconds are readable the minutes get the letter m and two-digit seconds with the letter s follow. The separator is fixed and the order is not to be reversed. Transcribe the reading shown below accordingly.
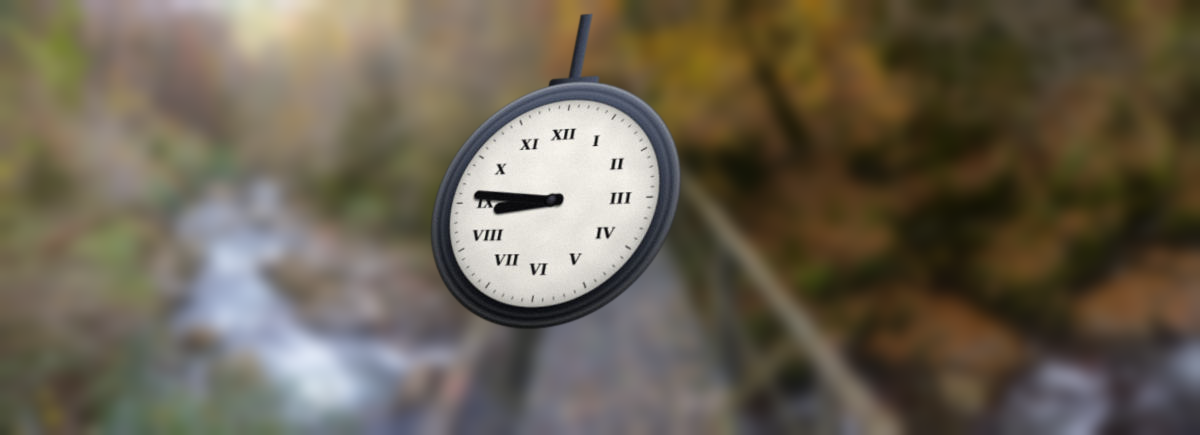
8h46
